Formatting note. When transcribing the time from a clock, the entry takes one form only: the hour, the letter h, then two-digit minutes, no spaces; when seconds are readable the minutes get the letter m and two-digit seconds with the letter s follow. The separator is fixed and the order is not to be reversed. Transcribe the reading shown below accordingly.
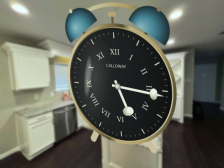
5h16
